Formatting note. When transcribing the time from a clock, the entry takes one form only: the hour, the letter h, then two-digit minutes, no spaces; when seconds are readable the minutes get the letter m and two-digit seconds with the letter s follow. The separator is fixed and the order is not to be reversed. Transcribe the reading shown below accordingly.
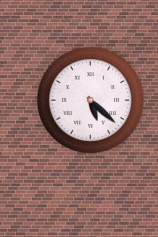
5h22
